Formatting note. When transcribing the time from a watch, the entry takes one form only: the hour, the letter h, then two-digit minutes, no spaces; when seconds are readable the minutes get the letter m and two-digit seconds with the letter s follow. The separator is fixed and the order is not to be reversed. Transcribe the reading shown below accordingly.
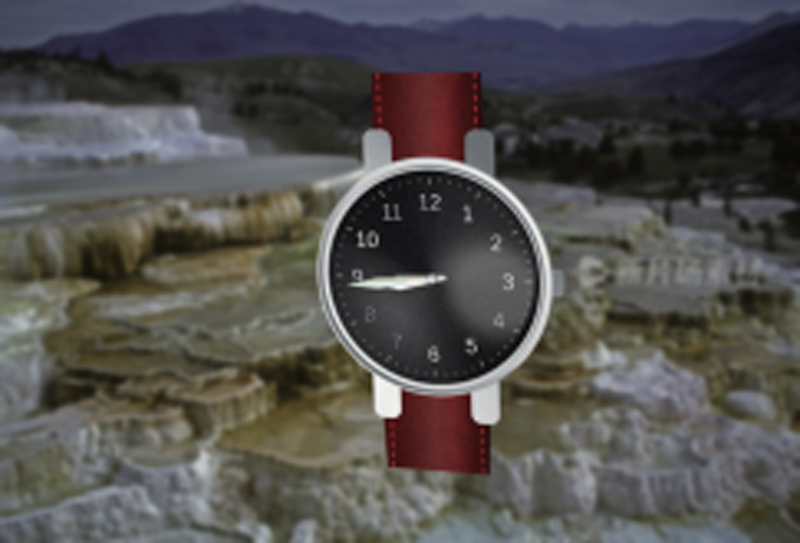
8h44
